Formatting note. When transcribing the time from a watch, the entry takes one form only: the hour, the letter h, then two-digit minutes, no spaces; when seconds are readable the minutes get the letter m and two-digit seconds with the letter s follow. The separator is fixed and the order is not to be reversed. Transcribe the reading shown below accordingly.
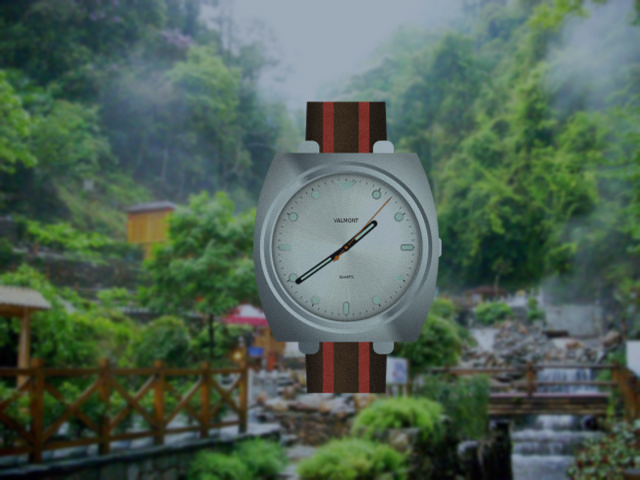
1h39m07s
